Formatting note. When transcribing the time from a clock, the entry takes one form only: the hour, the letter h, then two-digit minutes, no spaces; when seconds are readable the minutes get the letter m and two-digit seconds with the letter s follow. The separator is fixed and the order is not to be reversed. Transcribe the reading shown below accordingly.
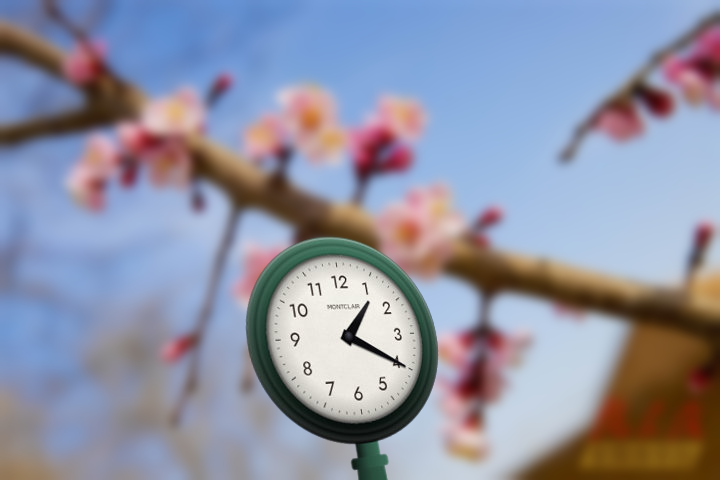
1h20
